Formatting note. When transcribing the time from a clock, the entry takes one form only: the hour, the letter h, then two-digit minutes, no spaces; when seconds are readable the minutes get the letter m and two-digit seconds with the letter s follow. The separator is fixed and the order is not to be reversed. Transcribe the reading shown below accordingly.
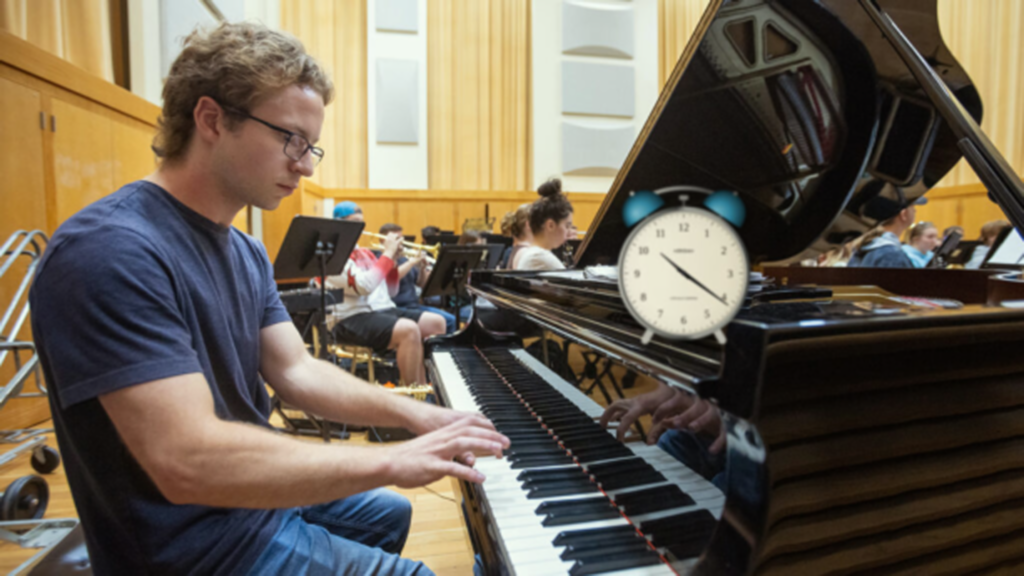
10h21
